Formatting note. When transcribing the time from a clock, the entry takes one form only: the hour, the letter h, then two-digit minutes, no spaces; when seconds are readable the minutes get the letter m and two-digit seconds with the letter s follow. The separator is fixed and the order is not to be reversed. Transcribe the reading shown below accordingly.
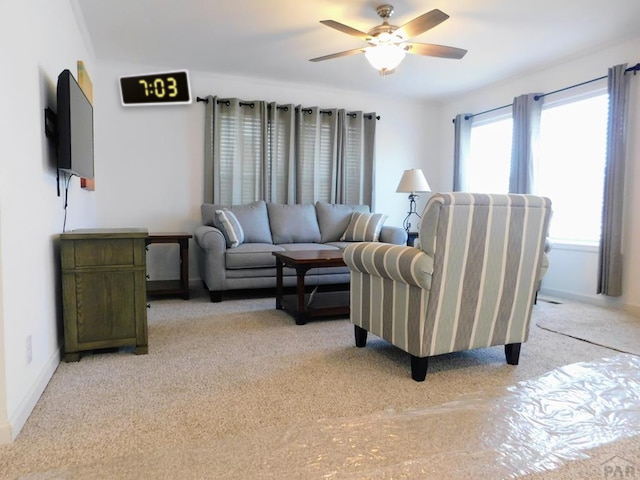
7h03
